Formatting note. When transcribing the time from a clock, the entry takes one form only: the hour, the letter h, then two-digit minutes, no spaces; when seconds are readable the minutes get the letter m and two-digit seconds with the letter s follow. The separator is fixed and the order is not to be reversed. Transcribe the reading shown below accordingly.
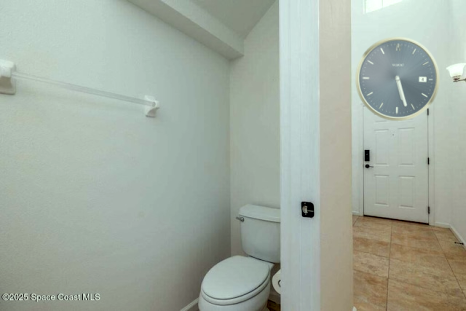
5h27
